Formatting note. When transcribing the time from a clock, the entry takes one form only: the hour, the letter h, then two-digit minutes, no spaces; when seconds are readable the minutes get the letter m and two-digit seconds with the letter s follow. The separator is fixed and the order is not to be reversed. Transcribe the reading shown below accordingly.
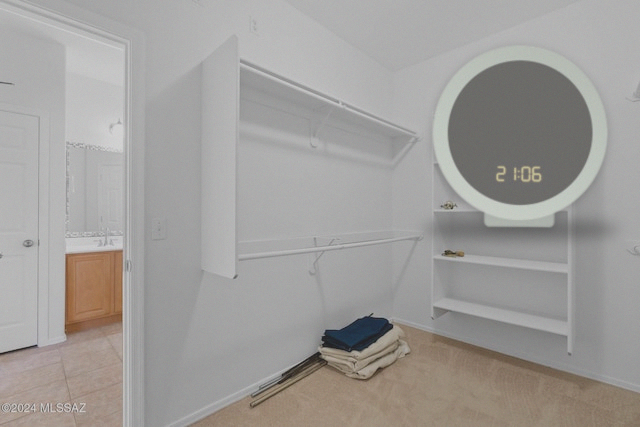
21h06
